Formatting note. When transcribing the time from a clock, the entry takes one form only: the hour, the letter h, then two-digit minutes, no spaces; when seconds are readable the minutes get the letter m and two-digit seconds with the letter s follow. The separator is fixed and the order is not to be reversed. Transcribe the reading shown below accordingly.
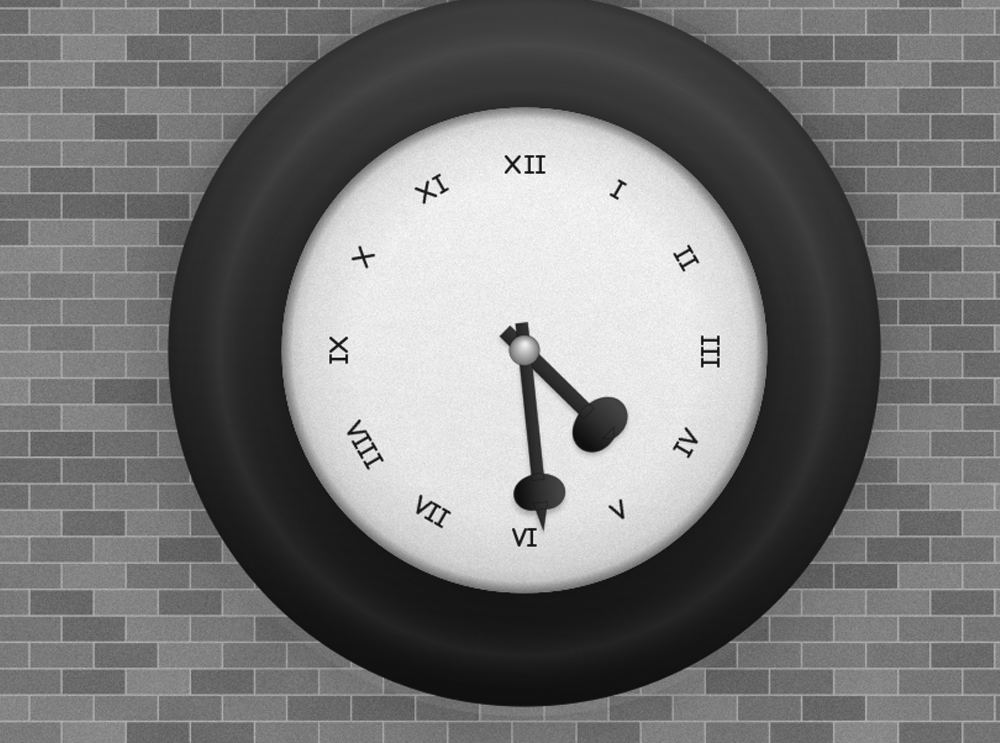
4h29
